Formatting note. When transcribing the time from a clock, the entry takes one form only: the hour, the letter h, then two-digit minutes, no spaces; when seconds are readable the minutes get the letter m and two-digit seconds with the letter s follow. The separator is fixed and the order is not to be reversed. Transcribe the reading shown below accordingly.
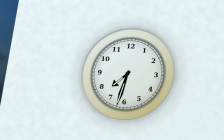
7h32
